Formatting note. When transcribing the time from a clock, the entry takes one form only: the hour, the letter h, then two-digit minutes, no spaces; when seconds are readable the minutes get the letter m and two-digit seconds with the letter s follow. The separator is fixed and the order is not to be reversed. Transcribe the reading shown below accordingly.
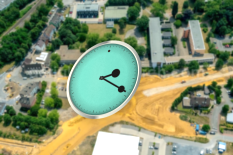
2h19
